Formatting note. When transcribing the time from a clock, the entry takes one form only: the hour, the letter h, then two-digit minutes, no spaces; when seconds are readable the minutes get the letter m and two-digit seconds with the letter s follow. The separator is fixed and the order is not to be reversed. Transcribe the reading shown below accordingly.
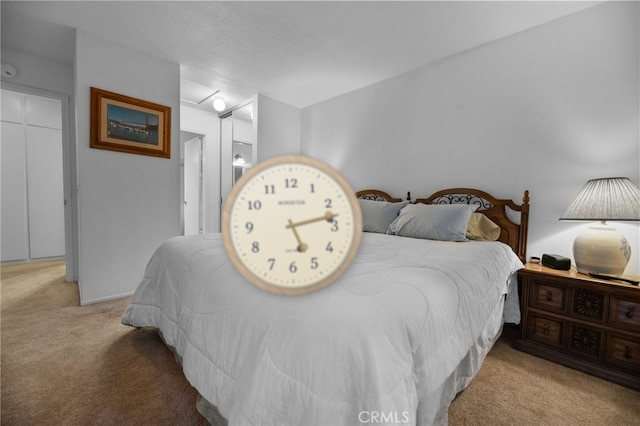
5h13
